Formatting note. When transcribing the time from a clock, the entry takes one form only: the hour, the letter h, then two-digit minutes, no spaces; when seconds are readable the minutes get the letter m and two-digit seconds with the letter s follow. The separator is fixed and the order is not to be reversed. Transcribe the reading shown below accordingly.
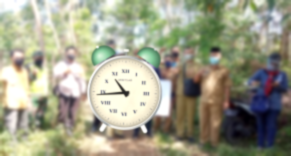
10h44
